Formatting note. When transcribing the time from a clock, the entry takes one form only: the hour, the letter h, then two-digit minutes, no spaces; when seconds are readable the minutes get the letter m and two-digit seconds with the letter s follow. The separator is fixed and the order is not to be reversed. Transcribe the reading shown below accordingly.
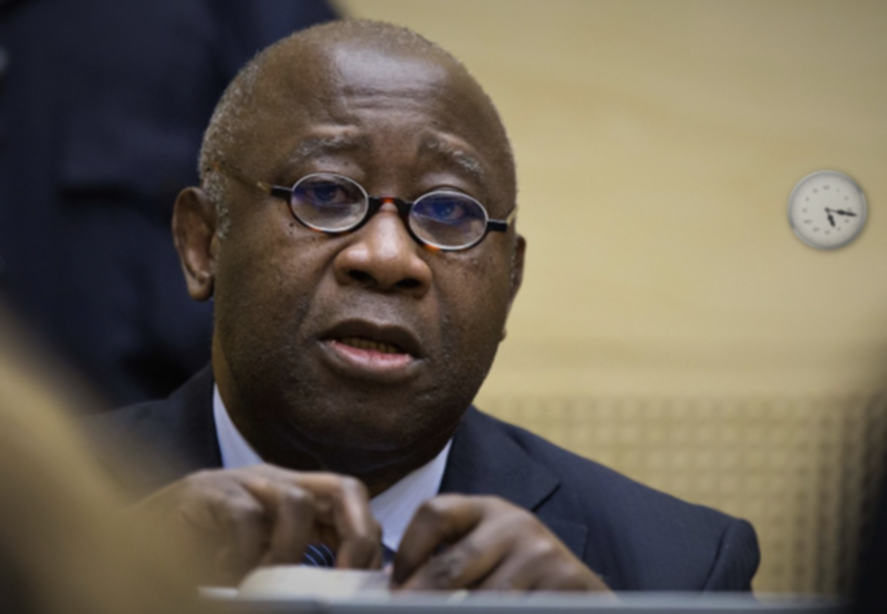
5h17
